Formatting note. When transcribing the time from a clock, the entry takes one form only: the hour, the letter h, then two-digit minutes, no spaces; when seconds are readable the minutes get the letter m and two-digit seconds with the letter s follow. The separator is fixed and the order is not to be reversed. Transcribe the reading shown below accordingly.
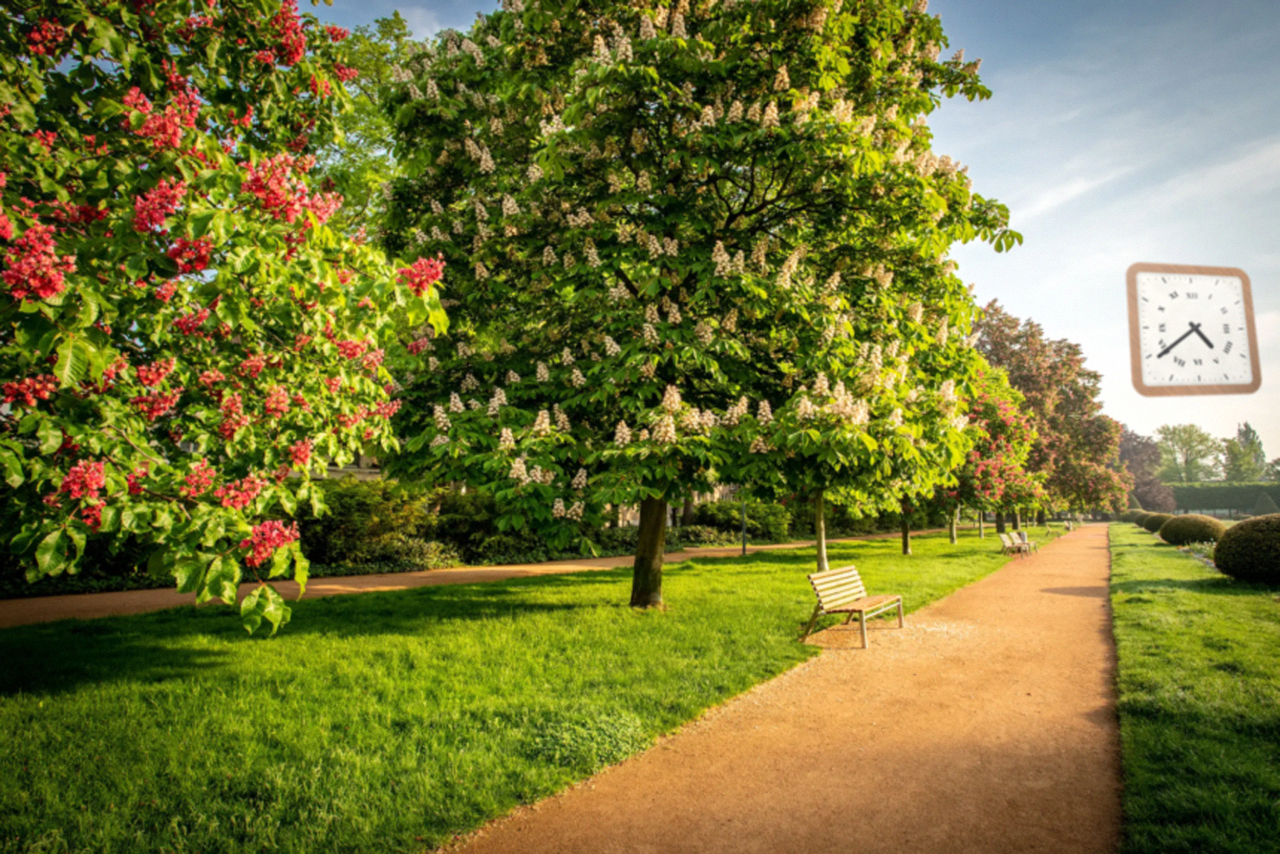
4h39
